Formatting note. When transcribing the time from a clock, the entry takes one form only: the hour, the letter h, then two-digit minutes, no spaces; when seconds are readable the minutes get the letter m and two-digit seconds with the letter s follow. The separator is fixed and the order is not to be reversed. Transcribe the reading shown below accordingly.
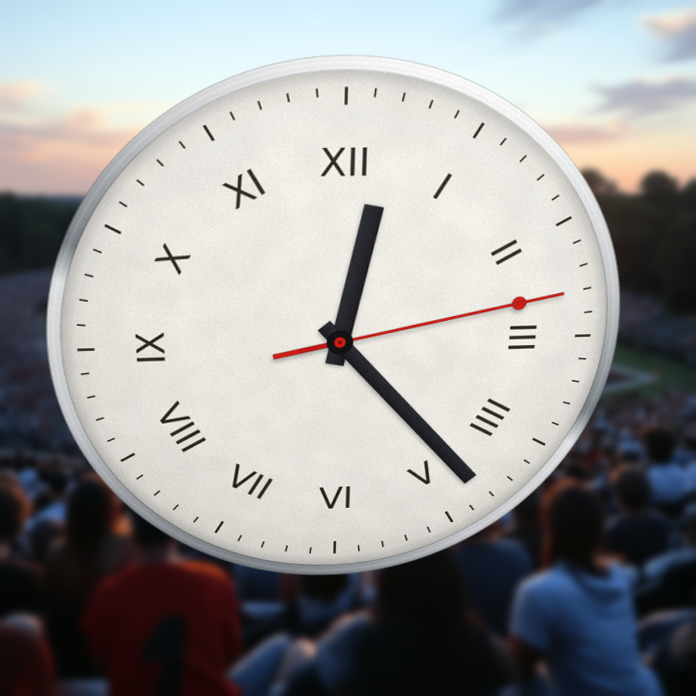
12h23m13s
